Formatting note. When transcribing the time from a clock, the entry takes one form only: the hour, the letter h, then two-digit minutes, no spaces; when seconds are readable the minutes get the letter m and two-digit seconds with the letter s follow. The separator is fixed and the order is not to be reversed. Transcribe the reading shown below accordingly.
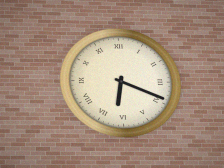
6h19
